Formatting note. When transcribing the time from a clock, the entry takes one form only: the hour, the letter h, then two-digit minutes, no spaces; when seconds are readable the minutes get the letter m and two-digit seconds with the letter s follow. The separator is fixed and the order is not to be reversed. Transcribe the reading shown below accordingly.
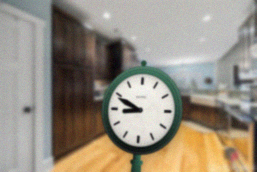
8h49
